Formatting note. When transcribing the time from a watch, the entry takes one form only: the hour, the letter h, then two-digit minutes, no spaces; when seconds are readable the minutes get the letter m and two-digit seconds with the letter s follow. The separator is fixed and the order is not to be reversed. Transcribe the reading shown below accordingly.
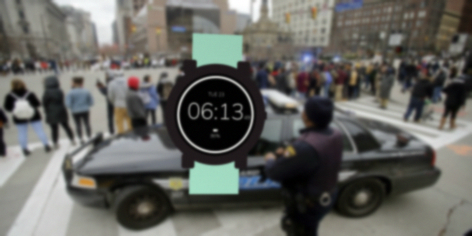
6h13
